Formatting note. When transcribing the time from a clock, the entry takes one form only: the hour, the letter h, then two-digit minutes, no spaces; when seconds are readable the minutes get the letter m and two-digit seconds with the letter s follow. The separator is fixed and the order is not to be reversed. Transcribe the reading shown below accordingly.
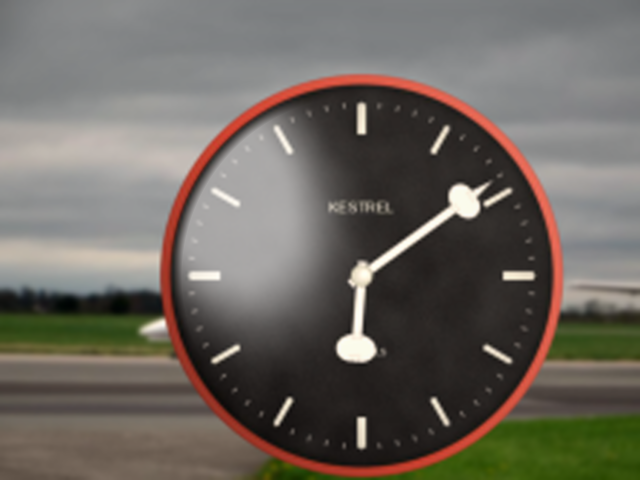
6h09
